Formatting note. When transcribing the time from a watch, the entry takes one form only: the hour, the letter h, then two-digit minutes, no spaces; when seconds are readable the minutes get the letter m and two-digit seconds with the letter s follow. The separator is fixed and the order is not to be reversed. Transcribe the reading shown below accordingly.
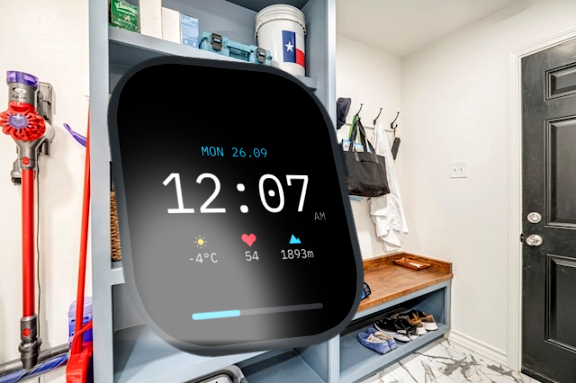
12h07
